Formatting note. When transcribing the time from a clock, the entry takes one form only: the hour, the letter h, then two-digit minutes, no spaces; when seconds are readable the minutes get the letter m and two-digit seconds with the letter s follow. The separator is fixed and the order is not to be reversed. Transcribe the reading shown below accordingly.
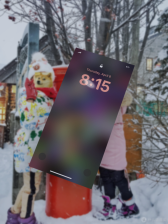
8h15
